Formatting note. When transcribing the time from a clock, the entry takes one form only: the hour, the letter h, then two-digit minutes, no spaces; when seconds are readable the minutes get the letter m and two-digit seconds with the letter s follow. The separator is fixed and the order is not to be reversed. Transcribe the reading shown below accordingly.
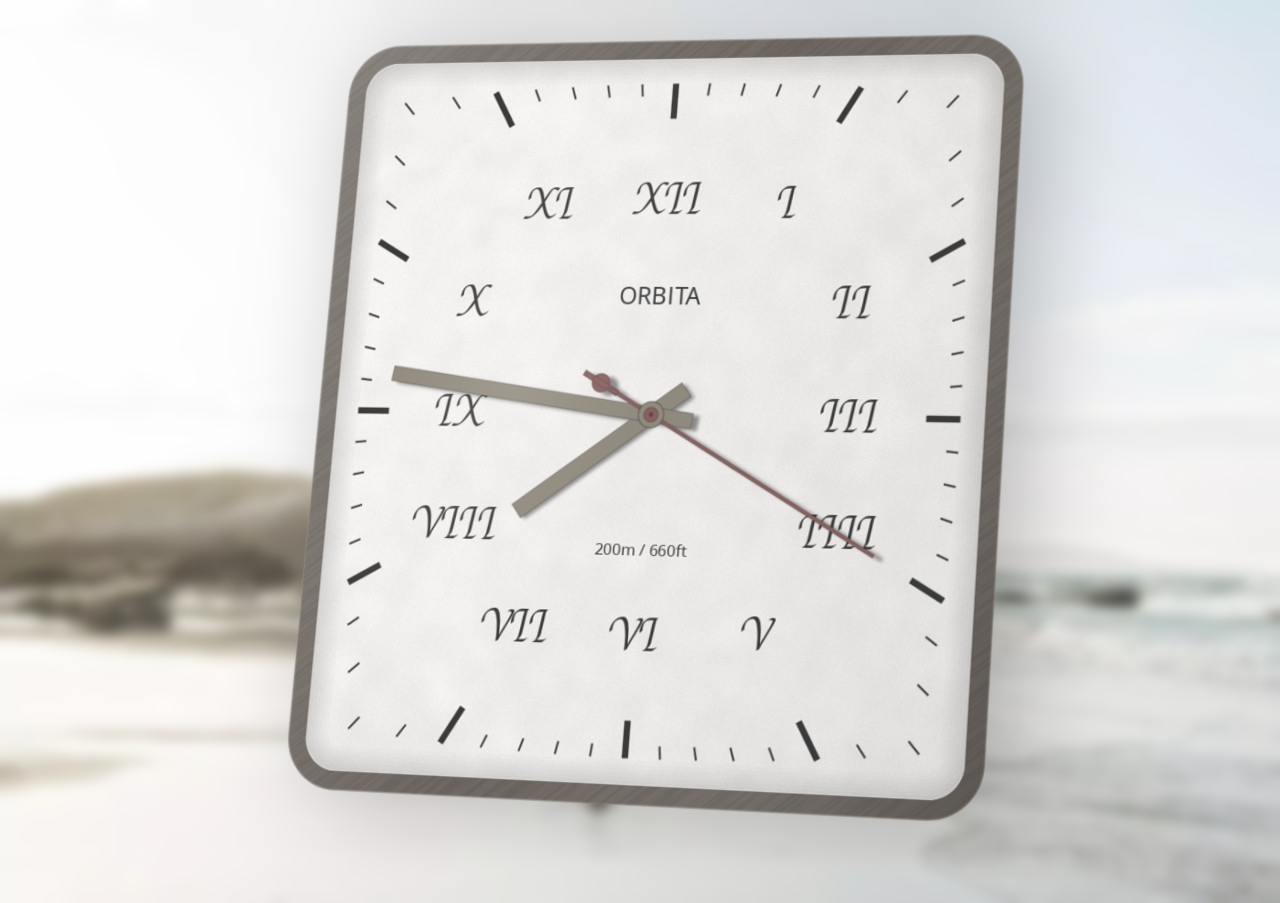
7h46m20s
